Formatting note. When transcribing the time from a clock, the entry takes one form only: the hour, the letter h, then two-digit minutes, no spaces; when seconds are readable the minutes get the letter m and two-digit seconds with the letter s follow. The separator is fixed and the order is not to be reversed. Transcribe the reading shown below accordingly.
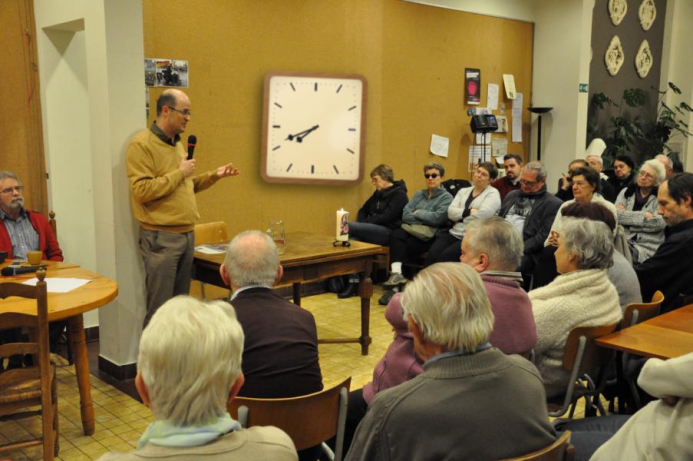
7h41
